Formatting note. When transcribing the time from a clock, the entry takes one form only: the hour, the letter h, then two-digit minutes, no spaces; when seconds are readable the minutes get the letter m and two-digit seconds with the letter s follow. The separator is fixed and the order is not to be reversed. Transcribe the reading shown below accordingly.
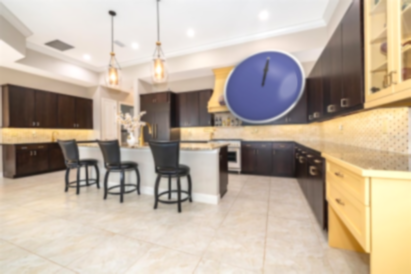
12h00
